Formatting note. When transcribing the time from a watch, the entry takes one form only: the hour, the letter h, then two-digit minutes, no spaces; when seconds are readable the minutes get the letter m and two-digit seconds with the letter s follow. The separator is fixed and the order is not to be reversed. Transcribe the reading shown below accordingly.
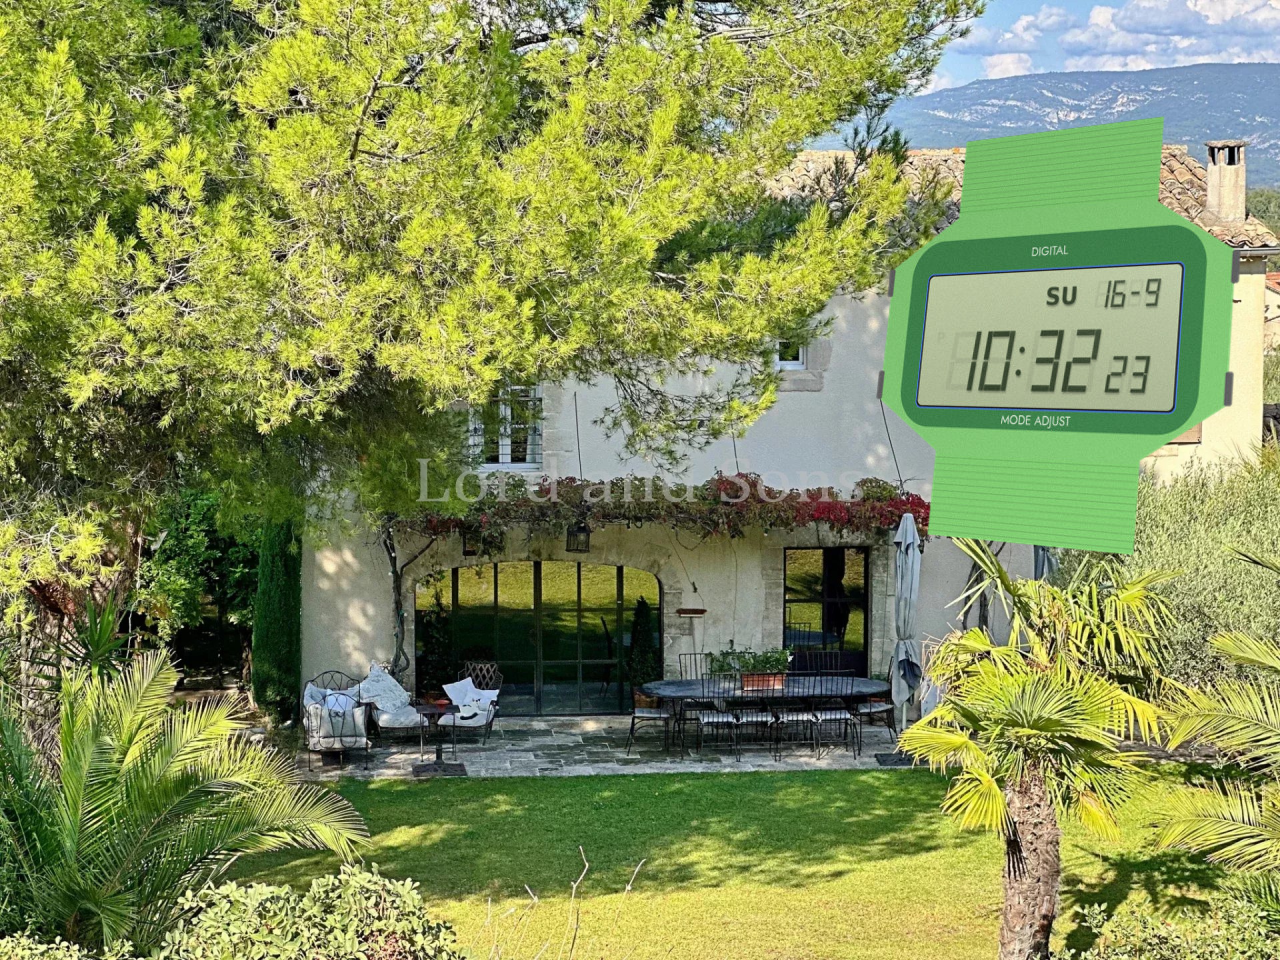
10h32m23s
